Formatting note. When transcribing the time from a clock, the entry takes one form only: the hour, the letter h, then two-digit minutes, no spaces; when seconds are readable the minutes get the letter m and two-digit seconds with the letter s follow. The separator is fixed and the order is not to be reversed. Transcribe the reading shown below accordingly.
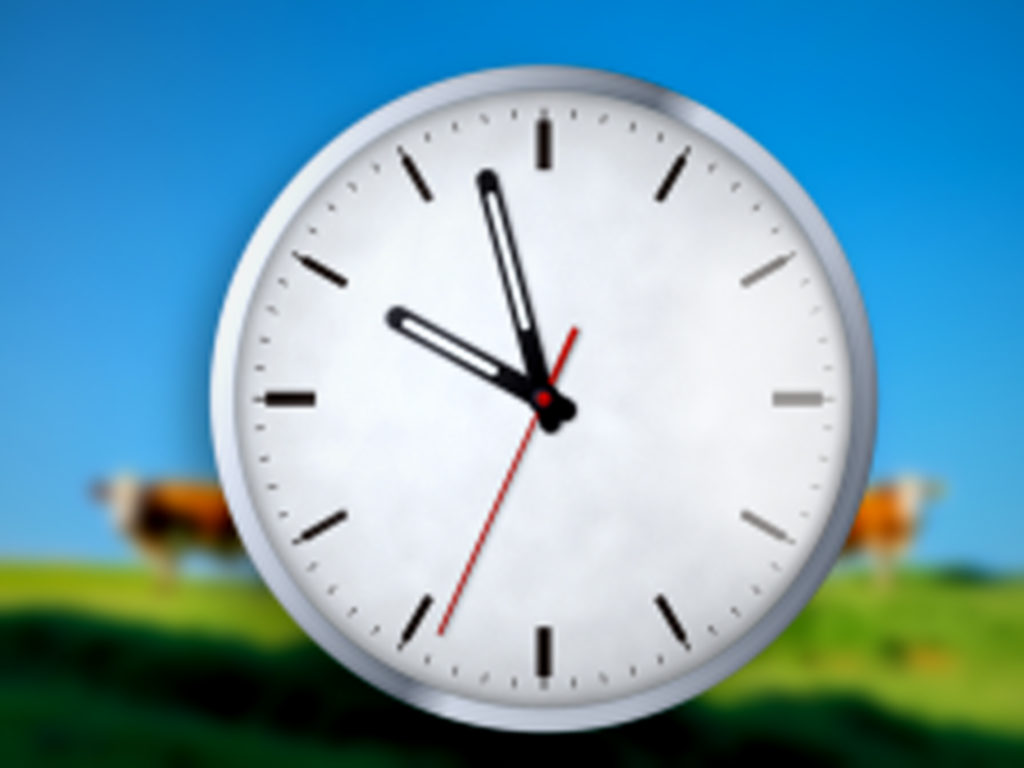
9h57m34s
